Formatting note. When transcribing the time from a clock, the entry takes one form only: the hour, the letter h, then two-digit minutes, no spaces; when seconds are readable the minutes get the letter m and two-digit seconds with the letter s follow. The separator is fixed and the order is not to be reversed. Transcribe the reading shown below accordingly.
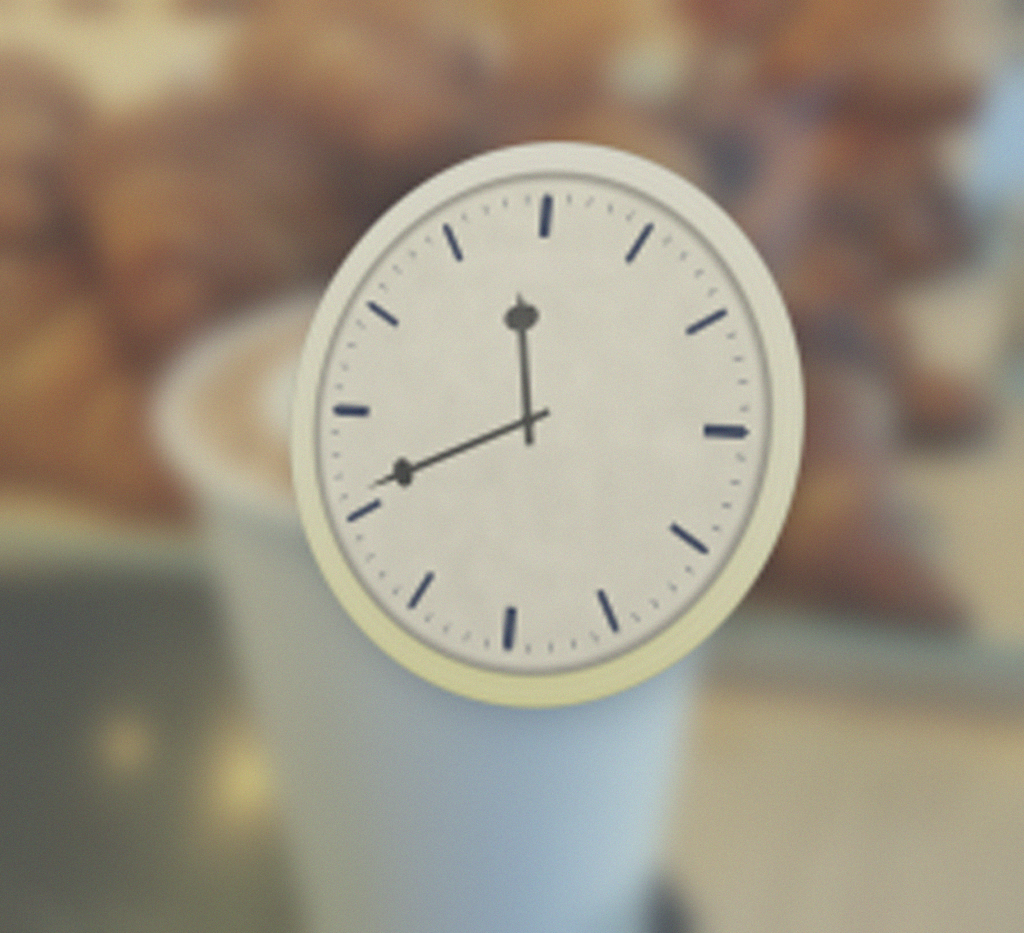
11h41
